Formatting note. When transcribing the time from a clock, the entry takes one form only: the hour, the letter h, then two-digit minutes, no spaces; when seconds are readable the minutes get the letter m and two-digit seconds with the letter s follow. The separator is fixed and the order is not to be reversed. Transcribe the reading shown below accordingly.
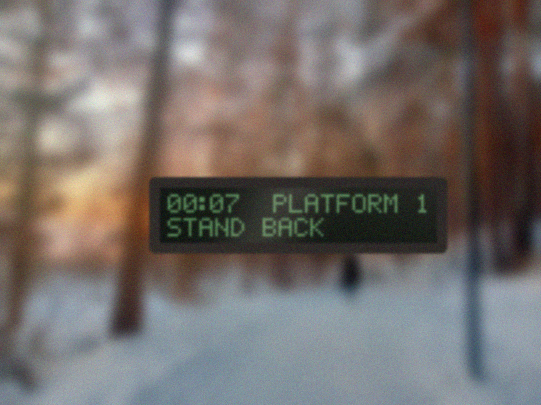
0h07
